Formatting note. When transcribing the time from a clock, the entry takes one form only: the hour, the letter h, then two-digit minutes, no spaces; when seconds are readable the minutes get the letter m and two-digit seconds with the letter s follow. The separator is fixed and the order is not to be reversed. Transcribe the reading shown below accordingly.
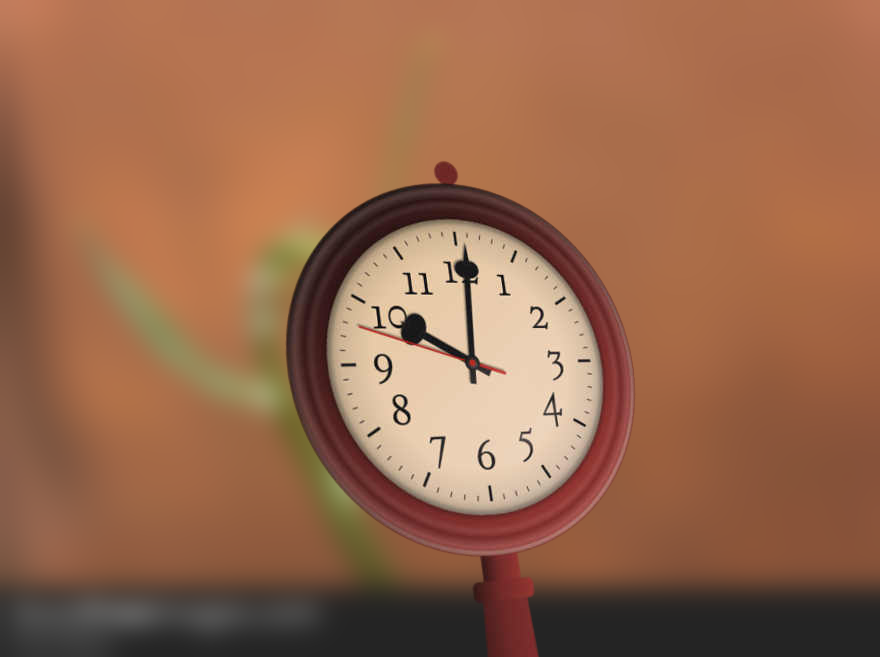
10h00m48s
